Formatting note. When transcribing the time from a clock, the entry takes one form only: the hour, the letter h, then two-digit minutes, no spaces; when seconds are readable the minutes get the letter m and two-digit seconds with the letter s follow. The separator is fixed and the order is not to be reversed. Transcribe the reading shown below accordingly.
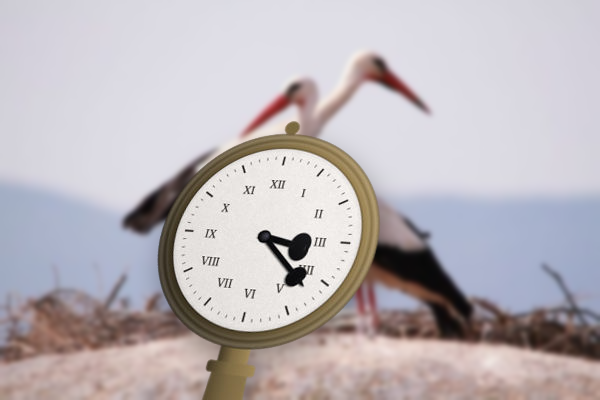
3h22
